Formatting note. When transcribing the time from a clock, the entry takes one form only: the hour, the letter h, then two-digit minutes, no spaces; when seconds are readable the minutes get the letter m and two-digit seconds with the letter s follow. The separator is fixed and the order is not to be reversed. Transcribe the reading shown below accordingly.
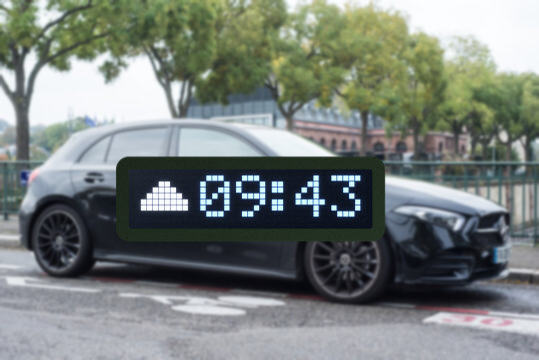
9h43
